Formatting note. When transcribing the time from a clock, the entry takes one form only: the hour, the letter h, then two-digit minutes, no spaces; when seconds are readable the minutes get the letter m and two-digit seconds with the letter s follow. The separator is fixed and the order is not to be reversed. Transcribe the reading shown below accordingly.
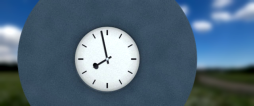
7h58
